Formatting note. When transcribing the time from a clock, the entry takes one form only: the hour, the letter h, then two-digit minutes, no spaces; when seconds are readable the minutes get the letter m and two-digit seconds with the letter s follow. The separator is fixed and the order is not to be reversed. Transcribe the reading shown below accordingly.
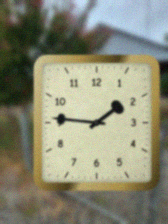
1h46
